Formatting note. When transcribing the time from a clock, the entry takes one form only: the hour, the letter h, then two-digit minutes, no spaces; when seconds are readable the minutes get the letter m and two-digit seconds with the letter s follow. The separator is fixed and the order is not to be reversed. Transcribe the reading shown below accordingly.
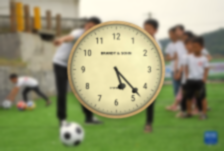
5h23
